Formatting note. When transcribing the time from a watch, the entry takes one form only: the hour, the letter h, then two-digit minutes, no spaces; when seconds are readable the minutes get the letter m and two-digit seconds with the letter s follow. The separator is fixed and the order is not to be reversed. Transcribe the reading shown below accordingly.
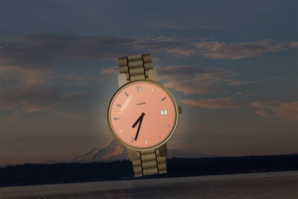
7h34
